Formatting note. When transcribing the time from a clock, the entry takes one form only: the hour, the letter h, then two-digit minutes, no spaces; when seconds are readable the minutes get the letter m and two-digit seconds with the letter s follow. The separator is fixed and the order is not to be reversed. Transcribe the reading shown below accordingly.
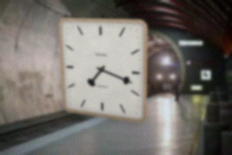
7h18
